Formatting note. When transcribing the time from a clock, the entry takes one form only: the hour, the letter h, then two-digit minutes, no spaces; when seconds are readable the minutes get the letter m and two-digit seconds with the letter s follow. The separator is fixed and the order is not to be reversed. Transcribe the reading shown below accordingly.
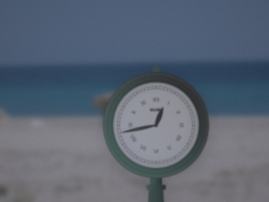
12h43
